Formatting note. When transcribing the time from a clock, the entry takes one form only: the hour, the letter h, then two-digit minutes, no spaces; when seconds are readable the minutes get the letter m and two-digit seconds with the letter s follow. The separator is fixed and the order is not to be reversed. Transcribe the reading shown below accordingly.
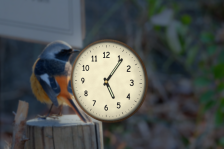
5h06
